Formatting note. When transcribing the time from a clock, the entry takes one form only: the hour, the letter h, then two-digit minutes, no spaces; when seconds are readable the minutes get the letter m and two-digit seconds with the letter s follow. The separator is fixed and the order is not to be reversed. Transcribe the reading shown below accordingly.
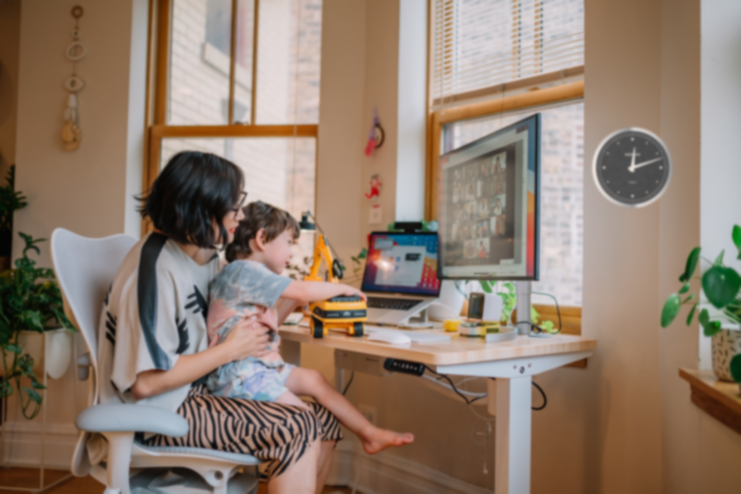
12h12
